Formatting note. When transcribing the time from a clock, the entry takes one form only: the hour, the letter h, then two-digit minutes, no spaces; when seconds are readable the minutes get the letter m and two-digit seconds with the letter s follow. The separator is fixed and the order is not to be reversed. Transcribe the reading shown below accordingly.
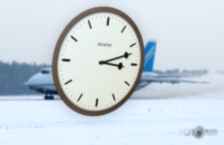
3h12
